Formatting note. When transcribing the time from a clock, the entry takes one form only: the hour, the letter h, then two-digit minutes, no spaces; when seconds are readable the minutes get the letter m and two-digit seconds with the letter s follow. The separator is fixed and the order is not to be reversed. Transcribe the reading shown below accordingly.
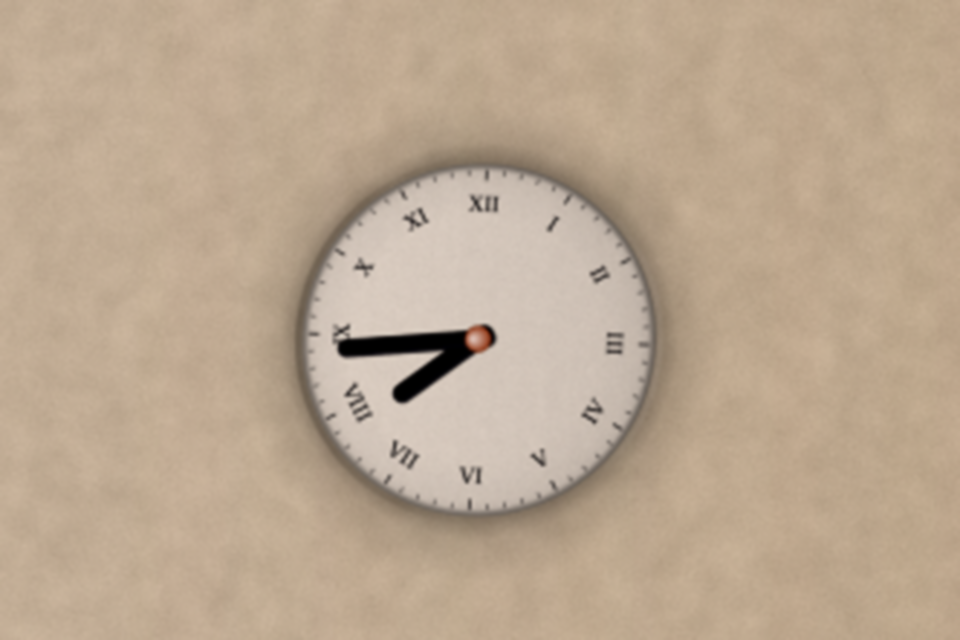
7h44
